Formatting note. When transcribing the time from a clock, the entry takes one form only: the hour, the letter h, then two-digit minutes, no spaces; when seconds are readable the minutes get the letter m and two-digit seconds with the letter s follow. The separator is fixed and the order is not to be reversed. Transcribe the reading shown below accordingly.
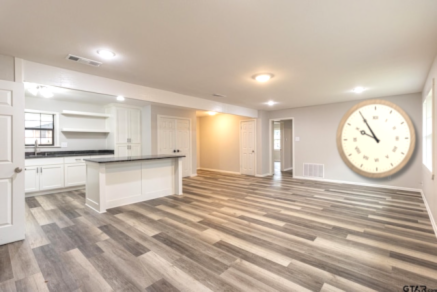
9h55
